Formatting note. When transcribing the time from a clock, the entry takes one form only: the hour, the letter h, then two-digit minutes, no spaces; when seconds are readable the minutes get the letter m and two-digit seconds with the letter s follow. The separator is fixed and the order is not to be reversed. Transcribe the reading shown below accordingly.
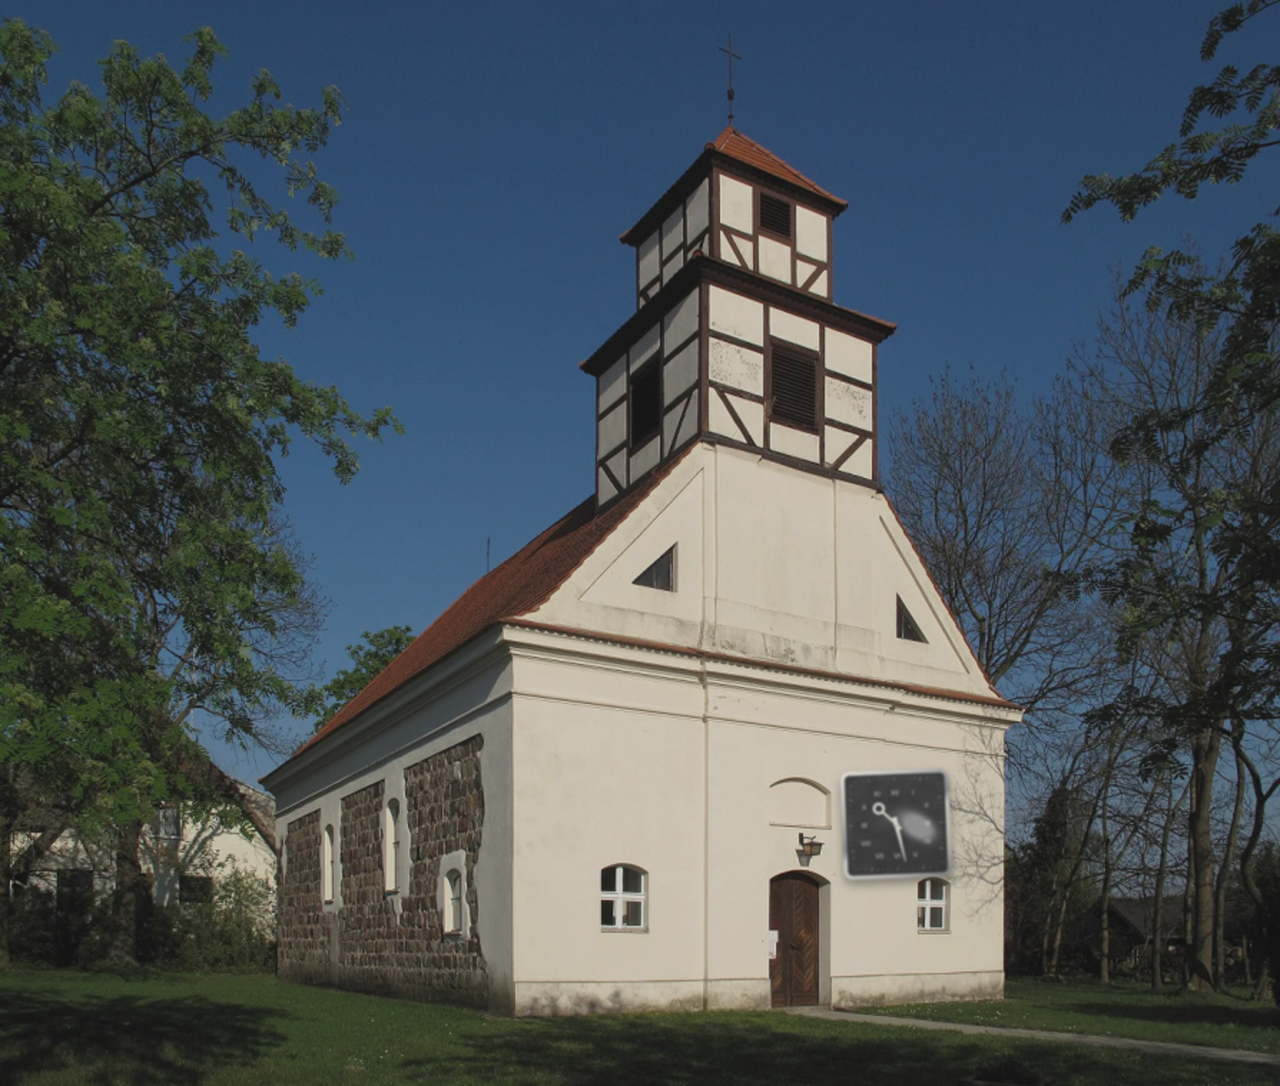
10h28
